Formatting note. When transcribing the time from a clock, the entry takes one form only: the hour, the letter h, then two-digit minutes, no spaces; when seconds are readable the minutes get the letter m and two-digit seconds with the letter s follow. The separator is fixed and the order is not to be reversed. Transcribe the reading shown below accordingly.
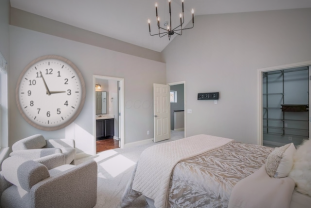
2h56
